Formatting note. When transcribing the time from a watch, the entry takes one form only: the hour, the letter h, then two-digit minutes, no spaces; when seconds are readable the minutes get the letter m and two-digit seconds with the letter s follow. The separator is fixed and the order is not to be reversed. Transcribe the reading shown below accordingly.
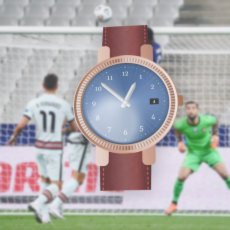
12h52
